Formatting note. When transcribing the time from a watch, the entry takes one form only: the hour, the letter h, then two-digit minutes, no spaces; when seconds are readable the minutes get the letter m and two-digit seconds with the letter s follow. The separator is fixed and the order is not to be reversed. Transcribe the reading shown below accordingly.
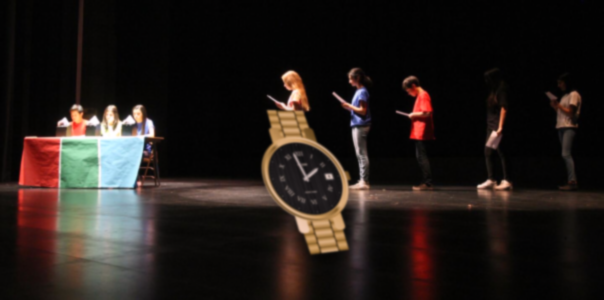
1h58
